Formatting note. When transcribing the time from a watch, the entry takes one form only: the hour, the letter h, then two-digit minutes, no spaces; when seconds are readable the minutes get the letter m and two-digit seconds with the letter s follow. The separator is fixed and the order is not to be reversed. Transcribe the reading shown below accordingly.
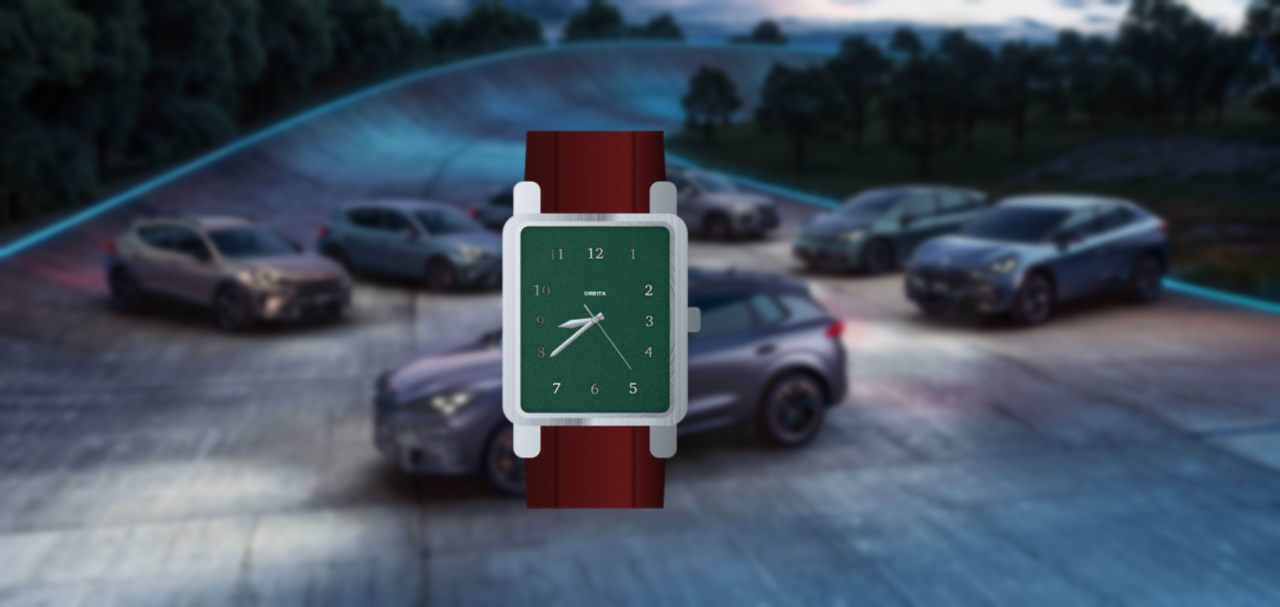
8h38m24s
